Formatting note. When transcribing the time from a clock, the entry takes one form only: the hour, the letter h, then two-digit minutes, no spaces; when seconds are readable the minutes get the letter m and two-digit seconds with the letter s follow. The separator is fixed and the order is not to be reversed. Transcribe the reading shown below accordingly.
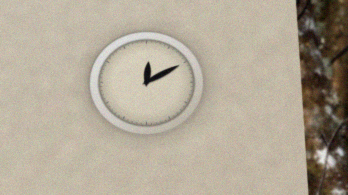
12h10
